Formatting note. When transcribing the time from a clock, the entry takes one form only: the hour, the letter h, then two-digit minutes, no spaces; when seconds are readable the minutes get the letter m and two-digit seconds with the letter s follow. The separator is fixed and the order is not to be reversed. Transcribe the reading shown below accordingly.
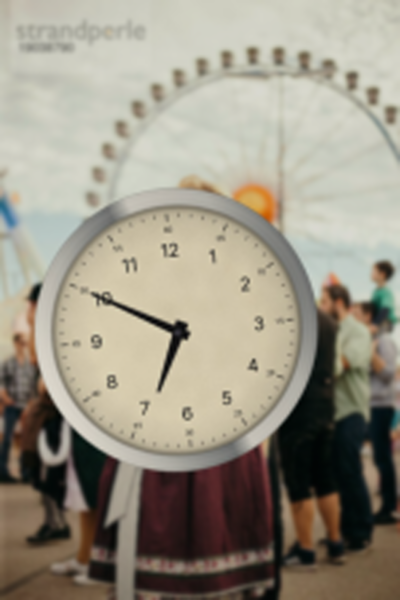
6h50
